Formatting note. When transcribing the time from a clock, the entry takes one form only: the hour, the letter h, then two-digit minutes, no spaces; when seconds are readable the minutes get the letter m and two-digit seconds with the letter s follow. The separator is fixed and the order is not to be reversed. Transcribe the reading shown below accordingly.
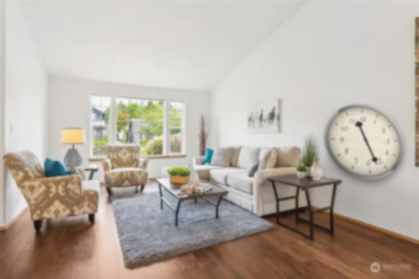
11h27
